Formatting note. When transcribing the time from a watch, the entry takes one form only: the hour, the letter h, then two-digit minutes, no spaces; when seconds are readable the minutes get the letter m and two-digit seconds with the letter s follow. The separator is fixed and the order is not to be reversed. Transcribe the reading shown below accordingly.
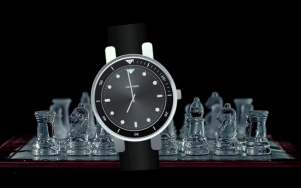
6h59
